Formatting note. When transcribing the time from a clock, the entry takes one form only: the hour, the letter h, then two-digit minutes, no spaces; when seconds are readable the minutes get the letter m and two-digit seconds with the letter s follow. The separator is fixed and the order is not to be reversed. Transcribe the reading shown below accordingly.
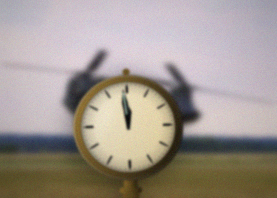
11h59
